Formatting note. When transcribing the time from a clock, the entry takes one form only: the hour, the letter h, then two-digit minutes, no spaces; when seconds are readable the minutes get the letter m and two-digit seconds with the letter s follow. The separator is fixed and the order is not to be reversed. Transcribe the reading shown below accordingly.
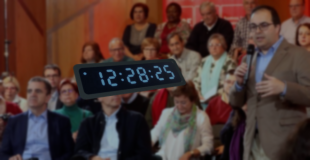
12h28m25s
